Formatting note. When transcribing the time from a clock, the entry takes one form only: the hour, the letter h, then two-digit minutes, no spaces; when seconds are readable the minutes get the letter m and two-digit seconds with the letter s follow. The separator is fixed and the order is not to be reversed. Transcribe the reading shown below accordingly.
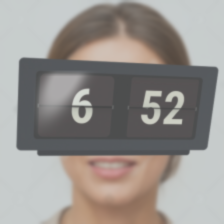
6h52
